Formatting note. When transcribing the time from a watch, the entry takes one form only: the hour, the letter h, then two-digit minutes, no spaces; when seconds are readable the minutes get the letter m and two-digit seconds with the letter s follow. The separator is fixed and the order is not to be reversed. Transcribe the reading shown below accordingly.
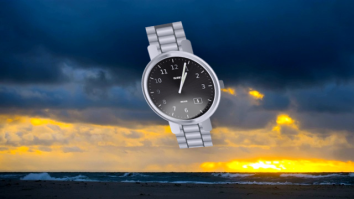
1h04
